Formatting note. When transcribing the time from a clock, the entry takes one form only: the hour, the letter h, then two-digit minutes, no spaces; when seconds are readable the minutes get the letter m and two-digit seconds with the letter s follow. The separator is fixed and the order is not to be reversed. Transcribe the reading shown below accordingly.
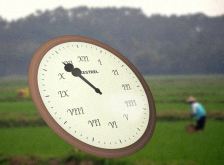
10h54
